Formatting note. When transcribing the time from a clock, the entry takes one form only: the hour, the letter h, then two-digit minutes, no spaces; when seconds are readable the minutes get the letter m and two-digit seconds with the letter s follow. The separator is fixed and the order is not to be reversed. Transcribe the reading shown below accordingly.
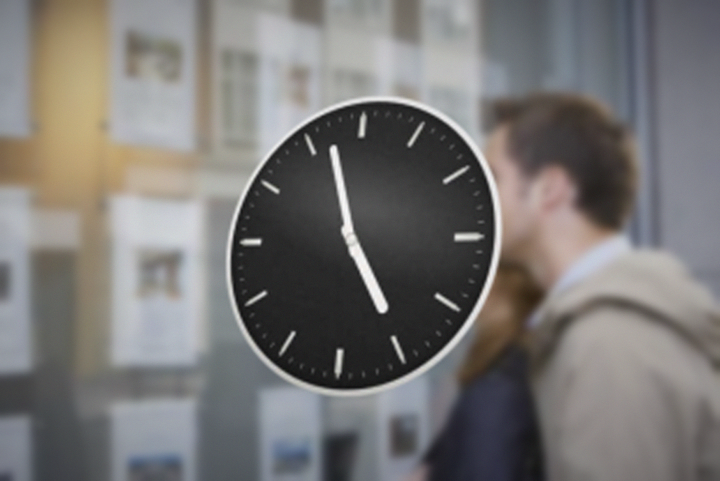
4h57
